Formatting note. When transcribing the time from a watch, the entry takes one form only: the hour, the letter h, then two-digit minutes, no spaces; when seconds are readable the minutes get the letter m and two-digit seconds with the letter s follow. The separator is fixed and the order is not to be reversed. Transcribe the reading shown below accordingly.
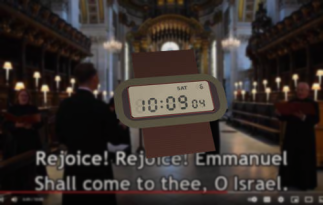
10h09m04s
